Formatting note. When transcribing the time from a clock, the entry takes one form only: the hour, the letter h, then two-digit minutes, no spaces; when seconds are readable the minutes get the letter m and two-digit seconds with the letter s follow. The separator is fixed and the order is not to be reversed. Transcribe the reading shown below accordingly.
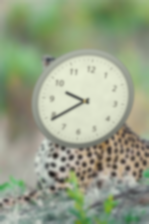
9h39
